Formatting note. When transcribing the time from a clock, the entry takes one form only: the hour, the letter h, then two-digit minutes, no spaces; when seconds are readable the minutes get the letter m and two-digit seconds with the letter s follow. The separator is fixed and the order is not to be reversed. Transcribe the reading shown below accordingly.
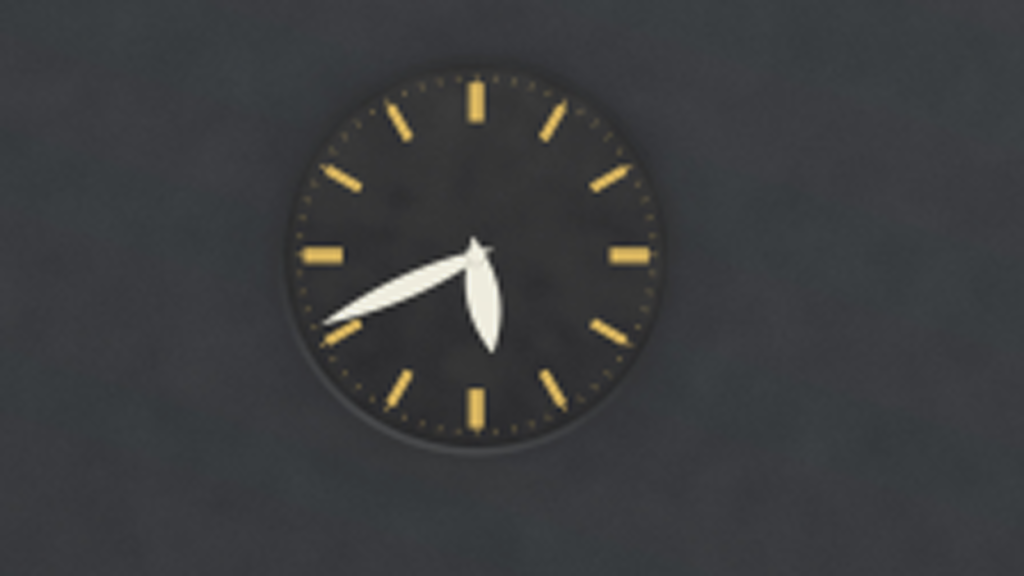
5h41
